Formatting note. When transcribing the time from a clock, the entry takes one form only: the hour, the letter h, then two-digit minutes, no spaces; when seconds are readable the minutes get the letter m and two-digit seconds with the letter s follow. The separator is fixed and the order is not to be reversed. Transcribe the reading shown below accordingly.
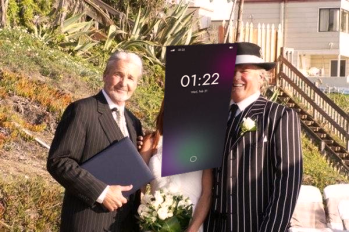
1h22
